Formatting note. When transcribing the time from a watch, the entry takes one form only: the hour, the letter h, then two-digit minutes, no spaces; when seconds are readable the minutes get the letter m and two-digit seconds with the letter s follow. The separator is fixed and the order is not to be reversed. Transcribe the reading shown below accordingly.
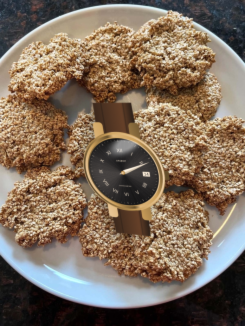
2h11
